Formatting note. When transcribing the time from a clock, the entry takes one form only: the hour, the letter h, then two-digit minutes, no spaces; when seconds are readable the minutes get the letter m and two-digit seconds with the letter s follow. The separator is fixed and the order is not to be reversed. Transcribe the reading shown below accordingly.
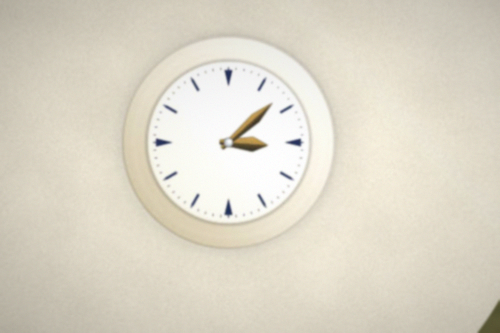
3h08
